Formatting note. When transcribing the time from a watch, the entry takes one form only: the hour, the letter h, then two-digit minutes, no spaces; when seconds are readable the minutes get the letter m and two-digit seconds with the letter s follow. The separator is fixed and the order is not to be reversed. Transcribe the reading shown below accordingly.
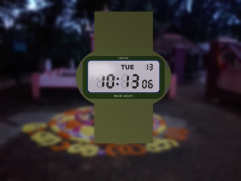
10h13m06s
